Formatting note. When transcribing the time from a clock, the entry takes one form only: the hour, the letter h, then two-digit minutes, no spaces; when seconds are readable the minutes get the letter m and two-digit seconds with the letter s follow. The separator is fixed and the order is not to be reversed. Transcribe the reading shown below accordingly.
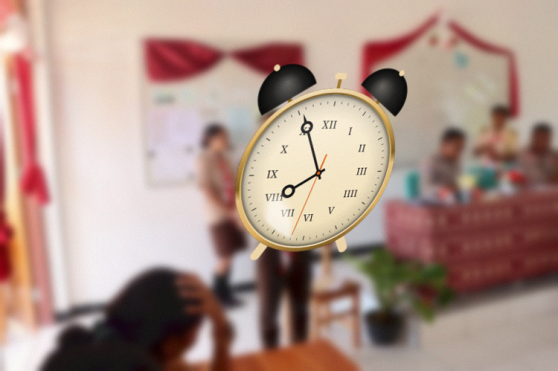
7h55m32s
